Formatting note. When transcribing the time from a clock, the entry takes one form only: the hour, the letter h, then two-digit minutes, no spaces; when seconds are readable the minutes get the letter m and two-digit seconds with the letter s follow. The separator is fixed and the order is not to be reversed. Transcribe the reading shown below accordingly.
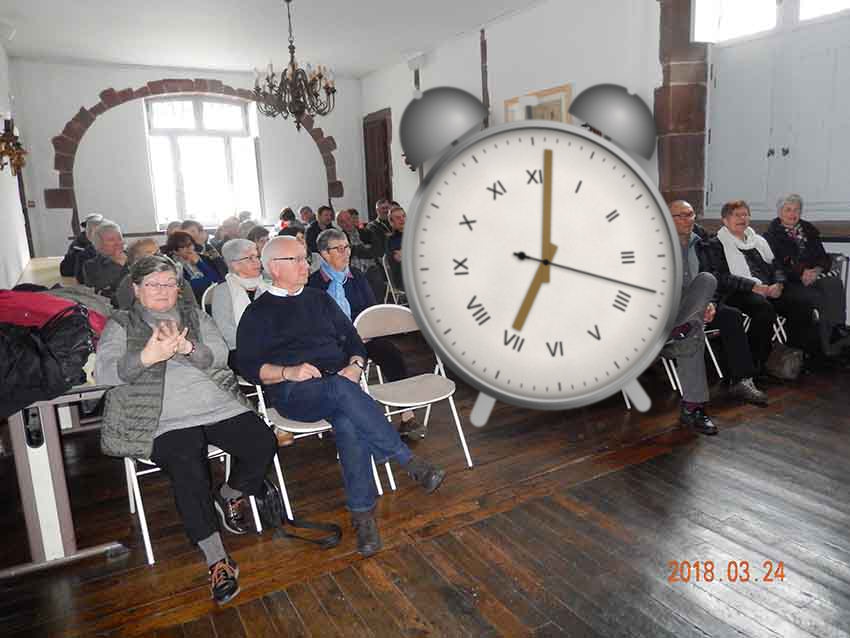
7h01m18s
